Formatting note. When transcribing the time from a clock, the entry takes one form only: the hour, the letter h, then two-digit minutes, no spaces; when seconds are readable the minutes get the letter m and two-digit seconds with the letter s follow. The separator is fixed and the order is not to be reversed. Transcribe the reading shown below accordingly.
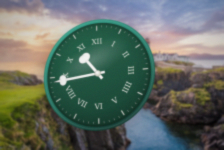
10h44
